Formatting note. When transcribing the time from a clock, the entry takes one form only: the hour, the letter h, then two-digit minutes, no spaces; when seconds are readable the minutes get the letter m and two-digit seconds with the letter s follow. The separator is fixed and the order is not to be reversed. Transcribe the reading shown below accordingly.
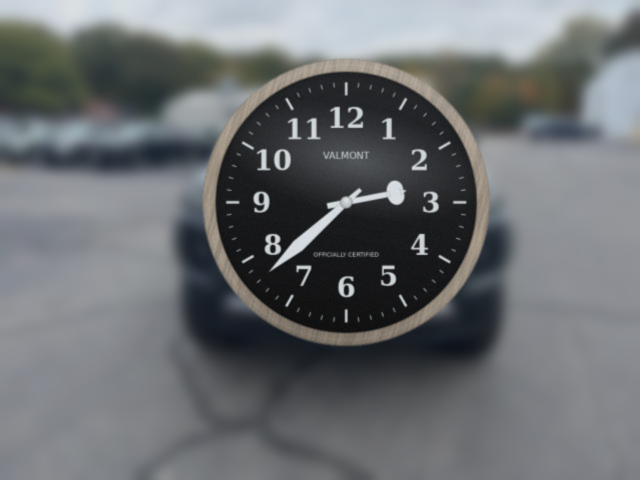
2h38
